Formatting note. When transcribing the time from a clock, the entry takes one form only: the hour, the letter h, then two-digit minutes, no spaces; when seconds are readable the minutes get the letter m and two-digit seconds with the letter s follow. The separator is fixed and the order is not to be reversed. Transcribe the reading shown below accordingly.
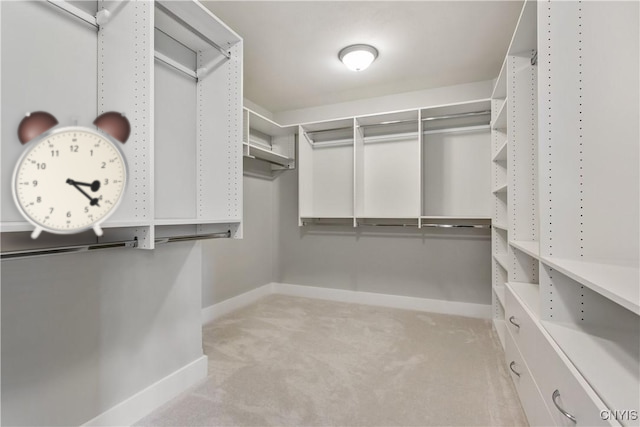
3h22
